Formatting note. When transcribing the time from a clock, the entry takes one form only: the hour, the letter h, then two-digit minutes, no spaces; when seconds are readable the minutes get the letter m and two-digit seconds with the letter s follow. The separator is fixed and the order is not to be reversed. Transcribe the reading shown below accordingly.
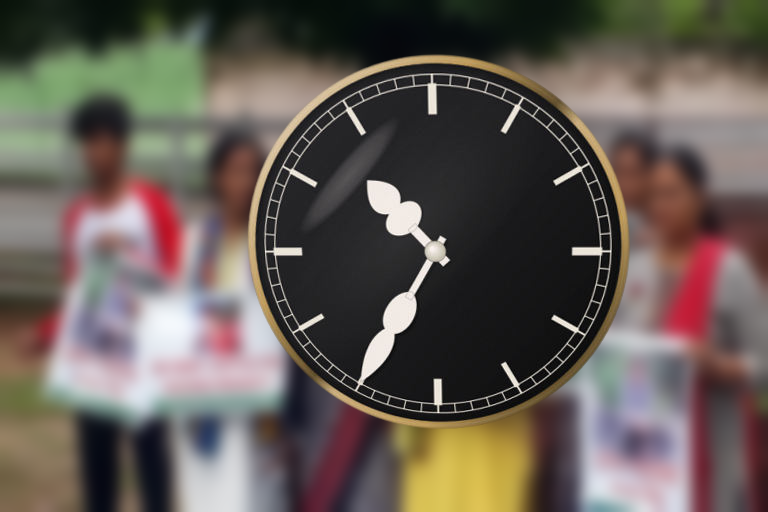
10h35
